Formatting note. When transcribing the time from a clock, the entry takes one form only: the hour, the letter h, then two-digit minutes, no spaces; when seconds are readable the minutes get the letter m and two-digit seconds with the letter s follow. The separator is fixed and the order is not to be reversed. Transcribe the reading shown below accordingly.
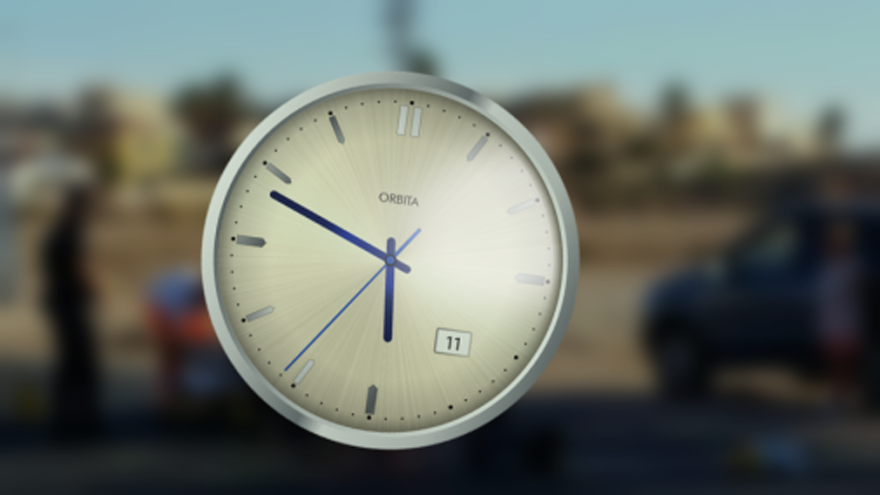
5h48m36s
